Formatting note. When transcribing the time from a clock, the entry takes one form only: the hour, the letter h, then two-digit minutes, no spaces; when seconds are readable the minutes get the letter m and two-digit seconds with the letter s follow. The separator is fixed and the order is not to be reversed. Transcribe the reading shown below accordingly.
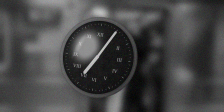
7h05
